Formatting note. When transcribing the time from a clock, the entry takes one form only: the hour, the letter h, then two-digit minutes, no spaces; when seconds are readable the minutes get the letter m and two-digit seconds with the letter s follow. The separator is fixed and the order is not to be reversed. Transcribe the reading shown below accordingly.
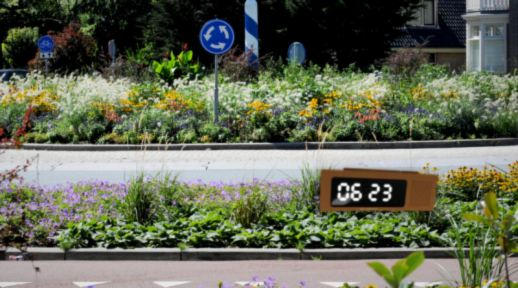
6h23
